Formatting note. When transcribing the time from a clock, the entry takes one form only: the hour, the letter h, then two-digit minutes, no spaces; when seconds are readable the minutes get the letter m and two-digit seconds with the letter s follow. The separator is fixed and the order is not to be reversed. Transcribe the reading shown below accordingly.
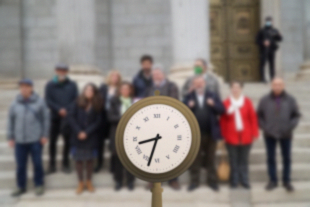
8h33
